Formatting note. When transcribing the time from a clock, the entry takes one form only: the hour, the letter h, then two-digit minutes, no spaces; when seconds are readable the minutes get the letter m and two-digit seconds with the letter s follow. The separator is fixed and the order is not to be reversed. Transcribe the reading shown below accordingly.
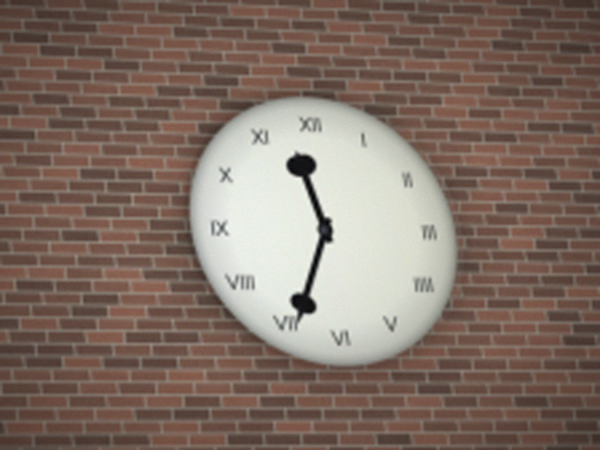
11h34
